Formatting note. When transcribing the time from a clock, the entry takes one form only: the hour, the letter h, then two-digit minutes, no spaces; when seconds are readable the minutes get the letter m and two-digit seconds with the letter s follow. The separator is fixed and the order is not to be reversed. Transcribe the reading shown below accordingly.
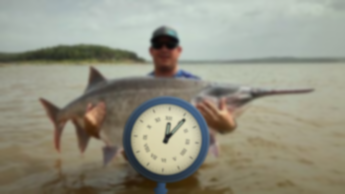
12h06
